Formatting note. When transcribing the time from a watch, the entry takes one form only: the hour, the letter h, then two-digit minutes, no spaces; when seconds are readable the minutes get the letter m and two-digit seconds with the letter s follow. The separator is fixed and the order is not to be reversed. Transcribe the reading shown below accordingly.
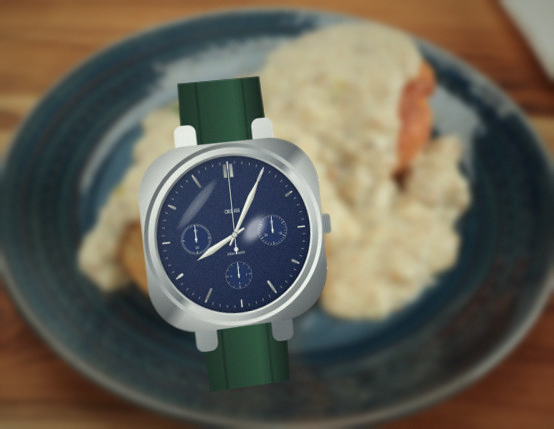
8h05
